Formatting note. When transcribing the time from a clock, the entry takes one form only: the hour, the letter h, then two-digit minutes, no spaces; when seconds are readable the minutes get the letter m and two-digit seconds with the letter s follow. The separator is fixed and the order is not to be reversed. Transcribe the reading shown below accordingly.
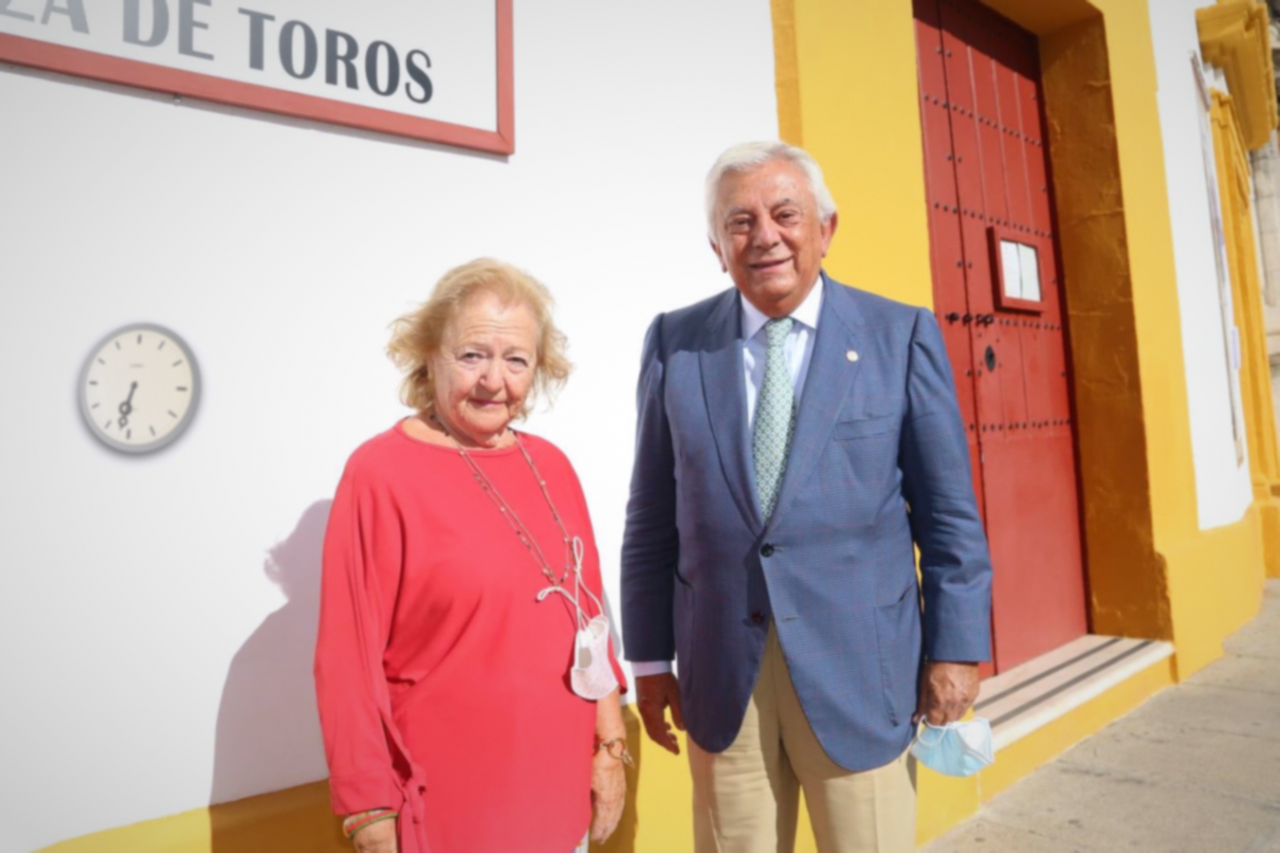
6h32
